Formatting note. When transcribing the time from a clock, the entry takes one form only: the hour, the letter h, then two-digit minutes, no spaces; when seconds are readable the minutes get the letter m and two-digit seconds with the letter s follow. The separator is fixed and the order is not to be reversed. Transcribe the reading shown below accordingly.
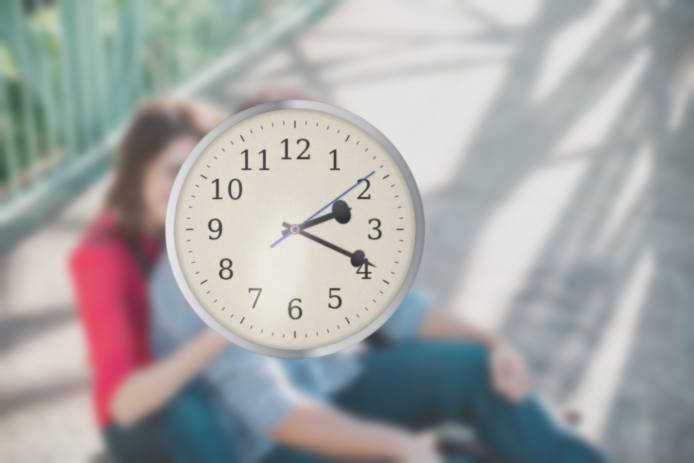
2h19m09s
